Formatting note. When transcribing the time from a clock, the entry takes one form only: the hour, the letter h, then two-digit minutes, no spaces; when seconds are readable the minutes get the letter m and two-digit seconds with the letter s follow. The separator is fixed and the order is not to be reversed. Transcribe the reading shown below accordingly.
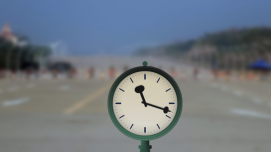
11h18
